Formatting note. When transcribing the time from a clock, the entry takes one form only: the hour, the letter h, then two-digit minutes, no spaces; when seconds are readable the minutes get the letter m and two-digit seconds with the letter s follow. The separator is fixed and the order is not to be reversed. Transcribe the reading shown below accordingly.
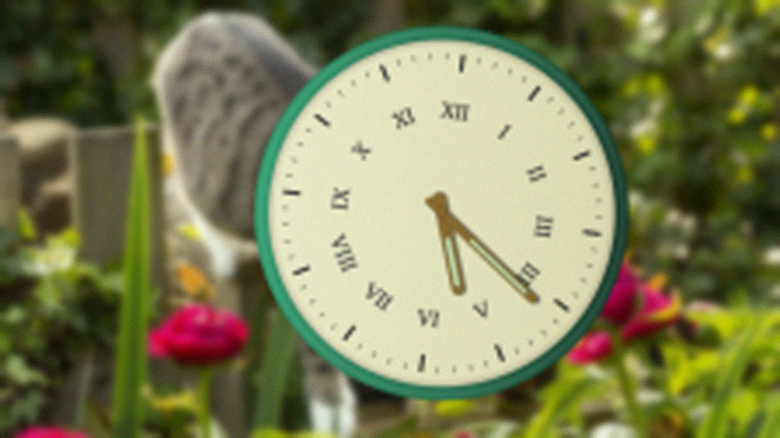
5h21
